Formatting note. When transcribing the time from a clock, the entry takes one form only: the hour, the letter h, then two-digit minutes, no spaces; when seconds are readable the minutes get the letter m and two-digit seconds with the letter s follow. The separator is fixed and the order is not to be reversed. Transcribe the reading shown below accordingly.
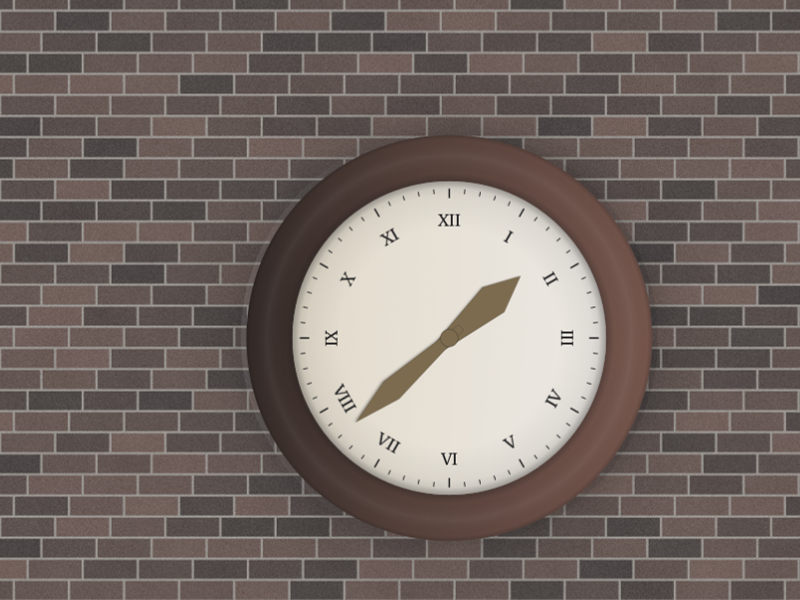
1h38
